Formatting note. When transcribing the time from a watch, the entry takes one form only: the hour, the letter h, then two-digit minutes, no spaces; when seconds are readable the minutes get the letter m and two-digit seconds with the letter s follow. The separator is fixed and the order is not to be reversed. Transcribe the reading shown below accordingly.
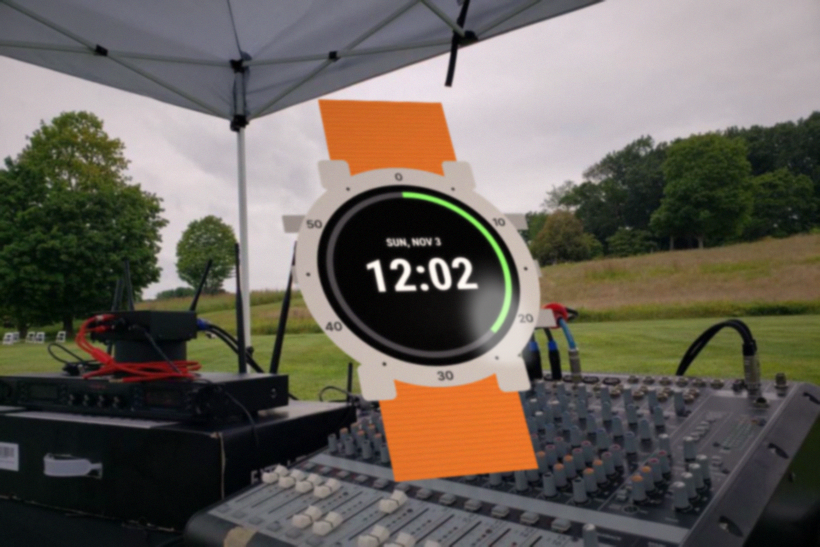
12h02
